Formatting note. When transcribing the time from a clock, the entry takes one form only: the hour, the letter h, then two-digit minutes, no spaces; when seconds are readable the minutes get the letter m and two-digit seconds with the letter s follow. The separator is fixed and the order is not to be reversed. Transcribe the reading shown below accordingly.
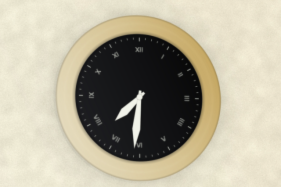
7h31
